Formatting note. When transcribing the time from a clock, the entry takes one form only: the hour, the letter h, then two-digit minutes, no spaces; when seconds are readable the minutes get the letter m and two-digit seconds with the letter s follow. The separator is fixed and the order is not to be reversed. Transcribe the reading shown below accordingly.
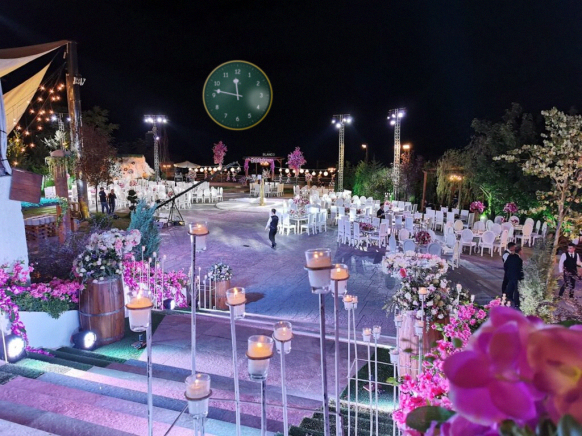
11h47
